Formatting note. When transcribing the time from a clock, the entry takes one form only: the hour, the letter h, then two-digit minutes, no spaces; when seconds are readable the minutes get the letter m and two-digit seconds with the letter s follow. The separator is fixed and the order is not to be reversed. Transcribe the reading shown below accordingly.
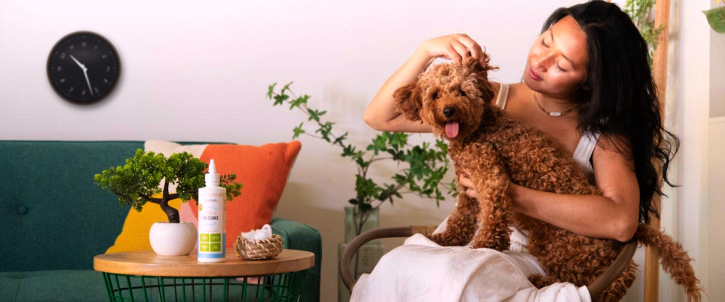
10h27
